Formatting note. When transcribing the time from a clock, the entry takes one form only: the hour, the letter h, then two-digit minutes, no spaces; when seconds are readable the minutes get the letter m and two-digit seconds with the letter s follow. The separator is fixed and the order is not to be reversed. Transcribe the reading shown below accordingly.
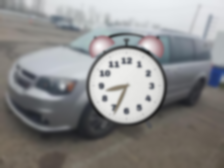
8h34
